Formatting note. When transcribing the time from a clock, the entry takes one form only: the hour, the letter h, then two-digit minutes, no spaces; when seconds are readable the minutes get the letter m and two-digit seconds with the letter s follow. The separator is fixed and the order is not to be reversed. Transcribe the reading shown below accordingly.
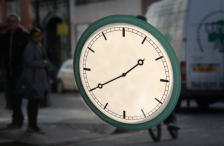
1h40
